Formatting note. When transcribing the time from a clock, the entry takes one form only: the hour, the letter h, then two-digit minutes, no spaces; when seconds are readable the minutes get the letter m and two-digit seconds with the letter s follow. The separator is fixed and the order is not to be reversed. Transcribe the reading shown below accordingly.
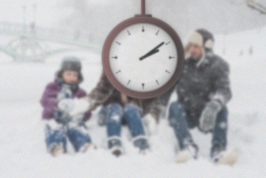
2h09
